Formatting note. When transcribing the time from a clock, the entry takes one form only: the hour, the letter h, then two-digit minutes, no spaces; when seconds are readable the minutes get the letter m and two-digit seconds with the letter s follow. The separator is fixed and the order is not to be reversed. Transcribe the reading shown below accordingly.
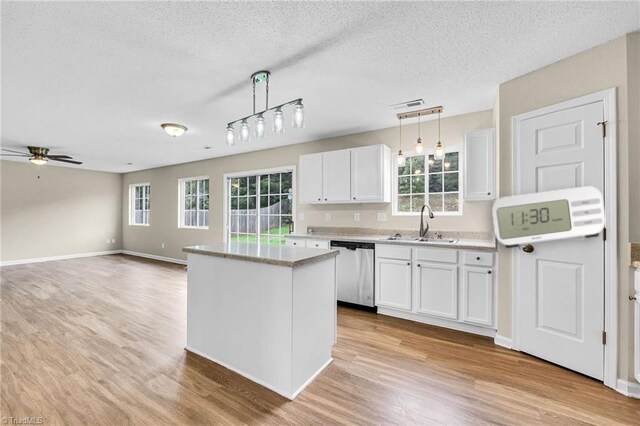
11h30
